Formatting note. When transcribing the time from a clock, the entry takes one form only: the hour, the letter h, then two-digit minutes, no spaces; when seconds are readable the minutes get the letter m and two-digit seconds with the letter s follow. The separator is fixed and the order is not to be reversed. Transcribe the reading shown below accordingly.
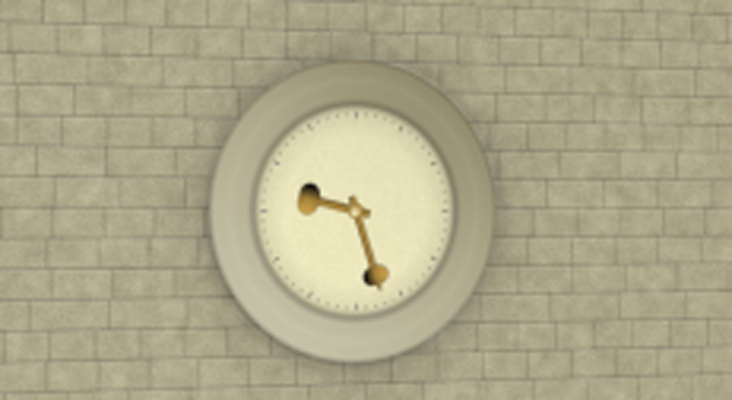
9h27
